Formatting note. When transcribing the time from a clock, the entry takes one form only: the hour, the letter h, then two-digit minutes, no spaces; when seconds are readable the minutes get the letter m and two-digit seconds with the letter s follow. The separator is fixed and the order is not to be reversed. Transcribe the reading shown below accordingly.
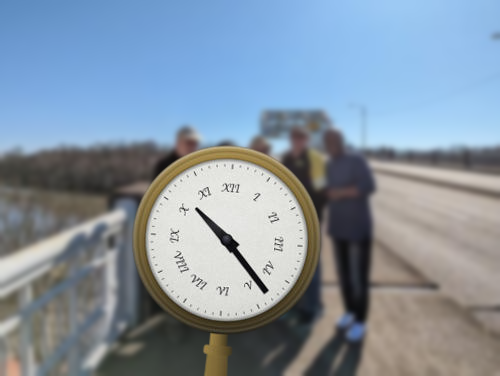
10h23
